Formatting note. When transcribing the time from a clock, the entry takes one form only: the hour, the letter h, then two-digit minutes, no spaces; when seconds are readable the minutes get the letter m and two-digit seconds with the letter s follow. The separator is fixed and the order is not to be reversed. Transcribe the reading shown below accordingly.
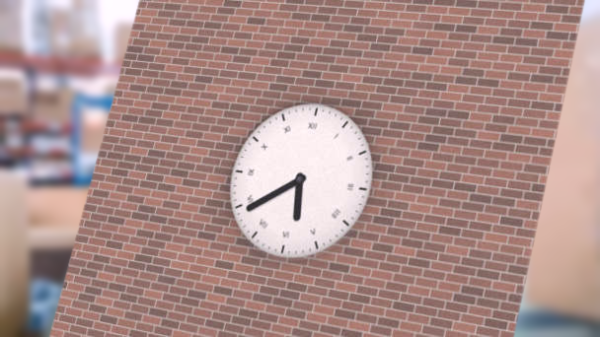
5h39
